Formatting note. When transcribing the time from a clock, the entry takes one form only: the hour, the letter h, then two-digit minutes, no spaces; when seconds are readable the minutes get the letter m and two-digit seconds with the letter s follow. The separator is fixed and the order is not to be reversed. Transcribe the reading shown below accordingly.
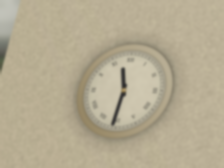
11h31
